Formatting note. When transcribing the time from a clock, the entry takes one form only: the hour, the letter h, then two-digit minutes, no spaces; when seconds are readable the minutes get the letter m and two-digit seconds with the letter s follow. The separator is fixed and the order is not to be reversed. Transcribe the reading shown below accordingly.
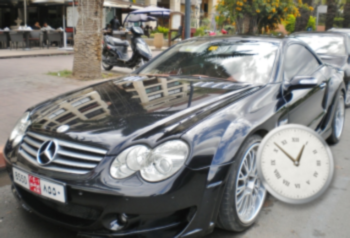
12h52
